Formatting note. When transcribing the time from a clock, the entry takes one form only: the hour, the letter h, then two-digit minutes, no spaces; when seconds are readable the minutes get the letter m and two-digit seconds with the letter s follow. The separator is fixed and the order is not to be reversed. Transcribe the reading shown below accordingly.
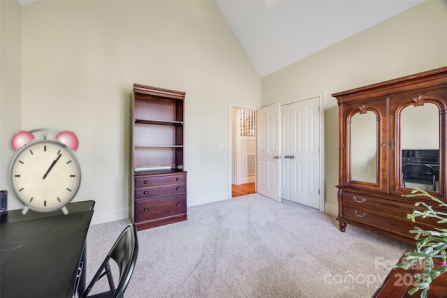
1h06
